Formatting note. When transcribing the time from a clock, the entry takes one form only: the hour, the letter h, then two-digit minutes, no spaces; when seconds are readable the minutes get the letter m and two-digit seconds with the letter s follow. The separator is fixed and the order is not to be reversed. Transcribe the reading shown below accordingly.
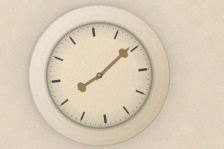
8h09
